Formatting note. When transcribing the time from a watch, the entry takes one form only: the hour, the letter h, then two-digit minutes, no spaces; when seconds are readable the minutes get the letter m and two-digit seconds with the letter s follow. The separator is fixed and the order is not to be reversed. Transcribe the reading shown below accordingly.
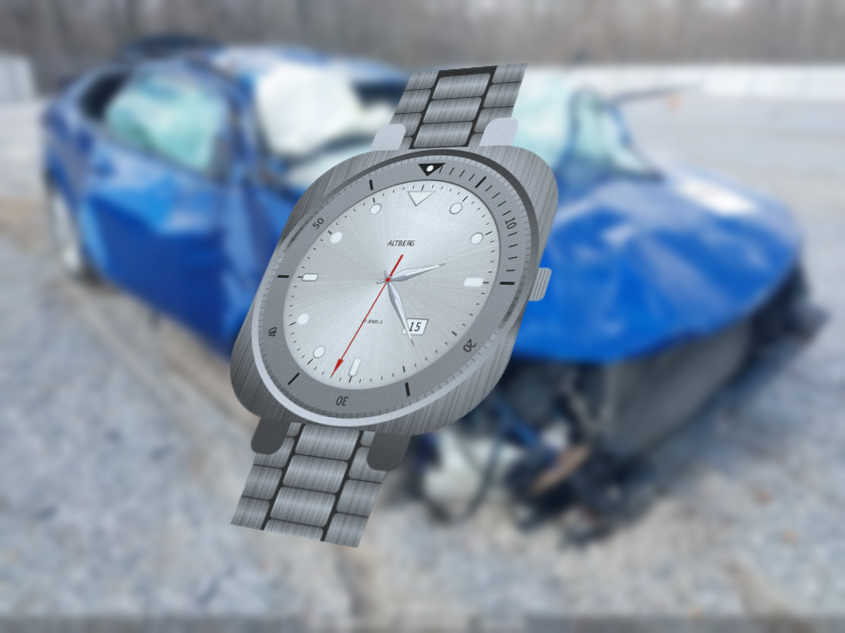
2h23m32s
